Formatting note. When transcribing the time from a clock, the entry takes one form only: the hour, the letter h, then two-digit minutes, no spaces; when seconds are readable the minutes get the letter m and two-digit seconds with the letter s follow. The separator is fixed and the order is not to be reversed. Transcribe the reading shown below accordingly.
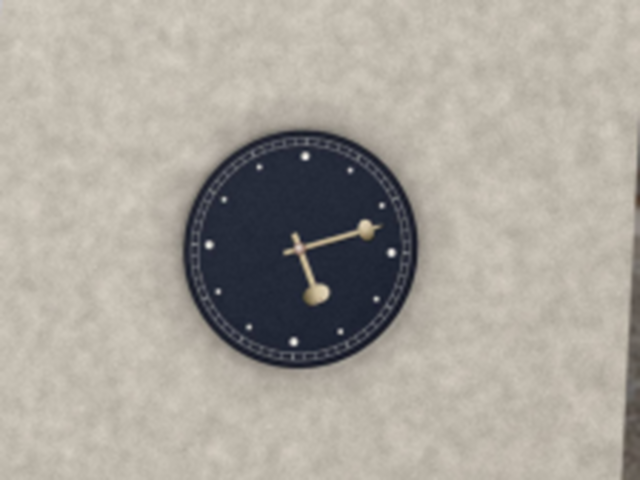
5h12
